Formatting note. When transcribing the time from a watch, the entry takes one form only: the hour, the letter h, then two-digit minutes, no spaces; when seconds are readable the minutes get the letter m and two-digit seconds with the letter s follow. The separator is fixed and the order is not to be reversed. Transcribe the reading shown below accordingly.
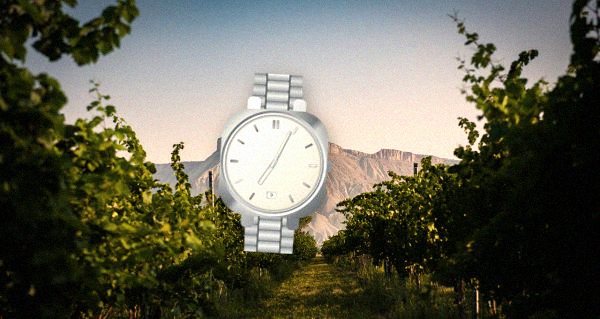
7h04
